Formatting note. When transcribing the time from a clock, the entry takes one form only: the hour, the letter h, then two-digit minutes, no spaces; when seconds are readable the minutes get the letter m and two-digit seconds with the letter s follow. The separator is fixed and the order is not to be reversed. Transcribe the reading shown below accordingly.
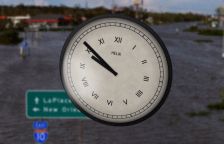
9h51
